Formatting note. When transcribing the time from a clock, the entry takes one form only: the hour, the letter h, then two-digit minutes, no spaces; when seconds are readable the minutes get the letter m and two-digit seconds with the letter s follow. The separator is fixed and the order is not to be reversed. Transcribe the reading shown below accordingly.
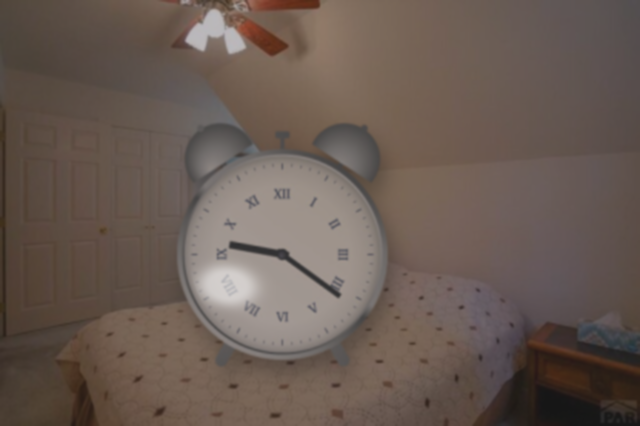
9h21
